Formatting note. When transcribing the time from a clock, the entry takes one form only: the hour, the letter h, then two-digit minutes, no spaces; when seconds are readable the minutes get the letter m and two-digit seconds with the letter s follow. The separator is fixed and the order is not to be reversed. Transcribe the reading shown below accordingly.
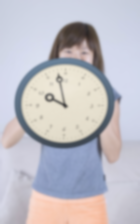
9h58
